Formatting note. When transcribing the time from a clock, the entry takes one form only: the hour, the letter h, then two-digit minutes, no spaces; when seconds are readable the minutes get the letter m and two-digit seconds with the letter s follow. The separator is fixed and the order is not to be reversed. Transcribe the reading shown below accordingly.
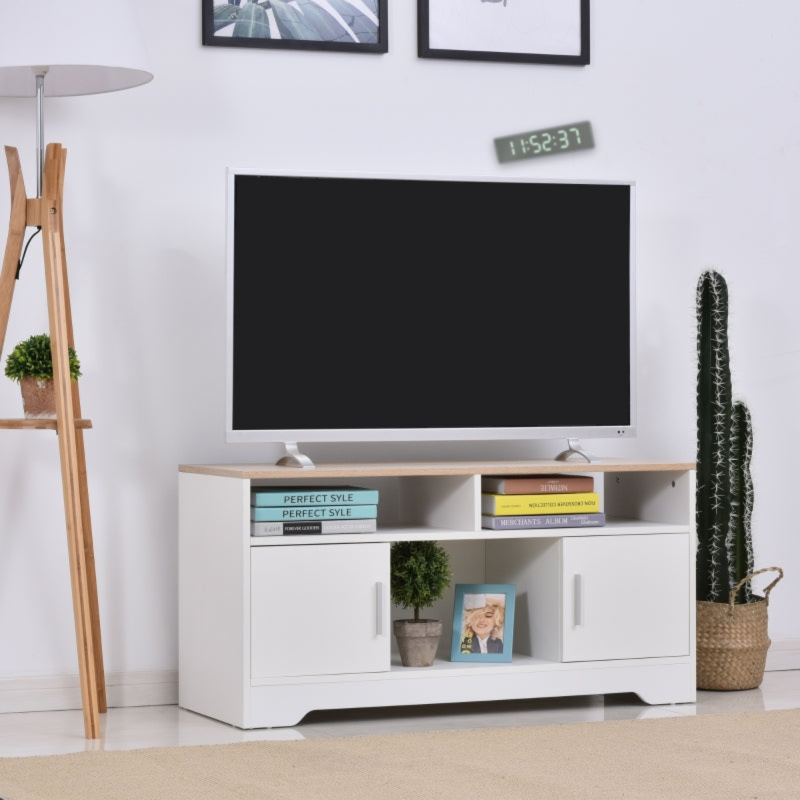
11h52m37s
